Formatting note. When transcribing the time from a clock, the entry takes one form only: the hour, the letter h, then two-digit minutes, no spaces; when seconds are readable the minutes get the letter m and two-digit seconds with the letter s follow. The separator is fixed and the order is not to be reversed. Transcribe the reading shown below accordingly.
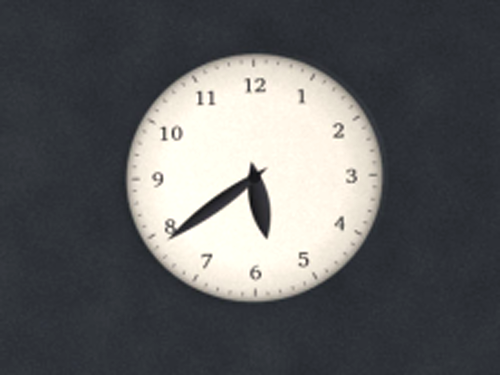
5h39
